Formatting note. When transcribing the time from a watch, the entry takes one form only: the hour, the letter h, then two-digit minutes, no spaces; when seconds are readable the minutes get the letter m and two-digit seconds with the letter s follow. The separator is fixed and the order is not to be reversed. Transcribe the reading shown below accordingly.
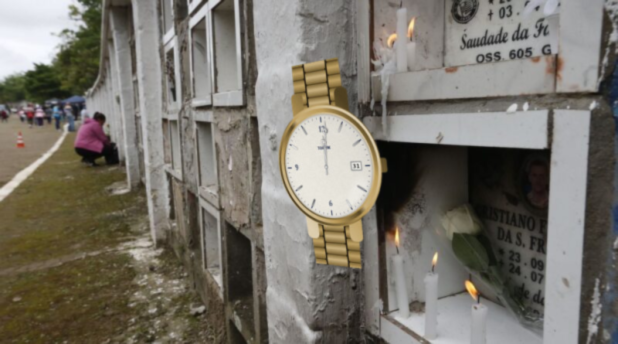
12h01
